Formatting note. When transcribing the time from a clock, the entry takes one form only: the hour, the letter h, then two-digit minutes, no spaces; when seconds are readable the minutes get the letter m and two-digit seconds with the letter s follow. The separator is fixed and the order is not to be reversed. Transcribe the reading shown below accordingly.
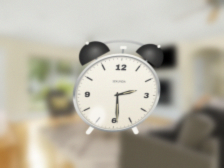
2h29
